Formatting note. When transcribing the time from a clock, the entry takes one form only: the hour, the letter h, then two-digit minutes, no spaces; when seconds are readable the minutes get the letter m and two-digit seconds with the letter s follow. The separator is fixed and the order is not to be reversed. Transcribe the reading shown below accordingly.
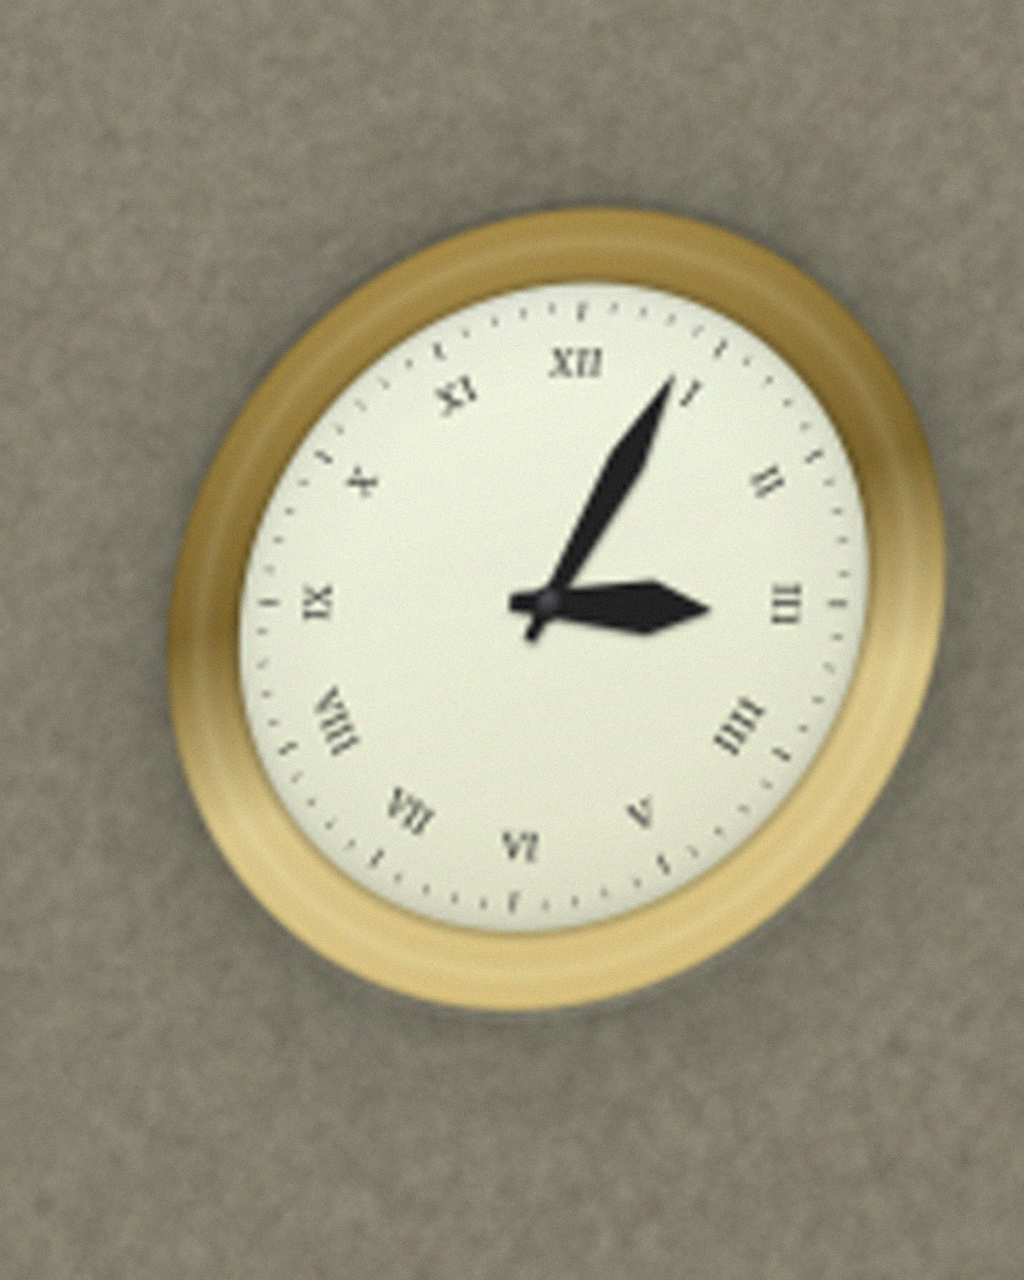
3h04
